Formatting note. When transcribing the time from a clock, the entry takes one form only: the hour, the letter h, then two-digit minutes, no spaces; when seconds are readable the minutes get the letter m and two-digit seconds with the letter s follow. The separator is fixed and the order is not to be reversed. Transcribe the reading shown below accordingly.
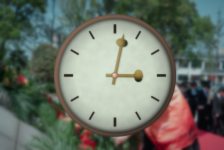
3h02
